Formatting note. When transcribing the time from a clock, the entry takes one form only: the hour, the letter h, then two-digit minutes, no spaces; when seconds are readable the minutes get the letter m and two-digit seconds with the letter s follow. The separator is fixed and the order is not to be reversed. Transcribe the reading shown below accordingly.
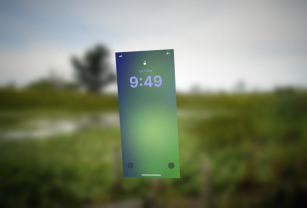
9h49
